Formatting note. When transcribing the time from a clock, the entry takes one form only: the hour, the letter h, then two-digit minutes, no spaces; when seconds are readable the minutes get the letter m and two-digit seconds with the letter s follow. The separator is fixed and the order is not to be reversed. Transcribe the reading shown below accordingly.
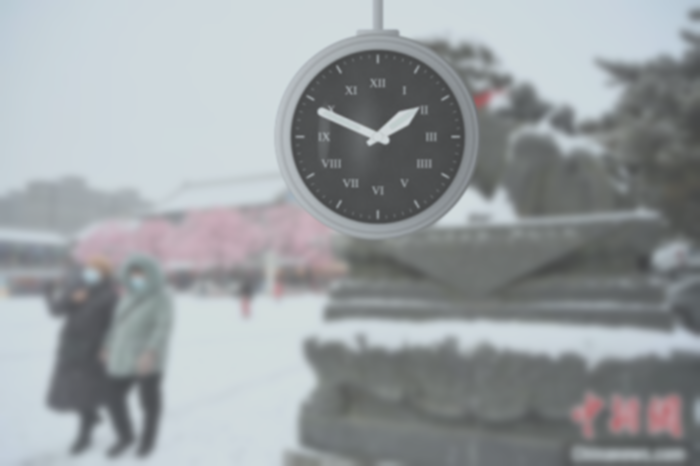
1h49
